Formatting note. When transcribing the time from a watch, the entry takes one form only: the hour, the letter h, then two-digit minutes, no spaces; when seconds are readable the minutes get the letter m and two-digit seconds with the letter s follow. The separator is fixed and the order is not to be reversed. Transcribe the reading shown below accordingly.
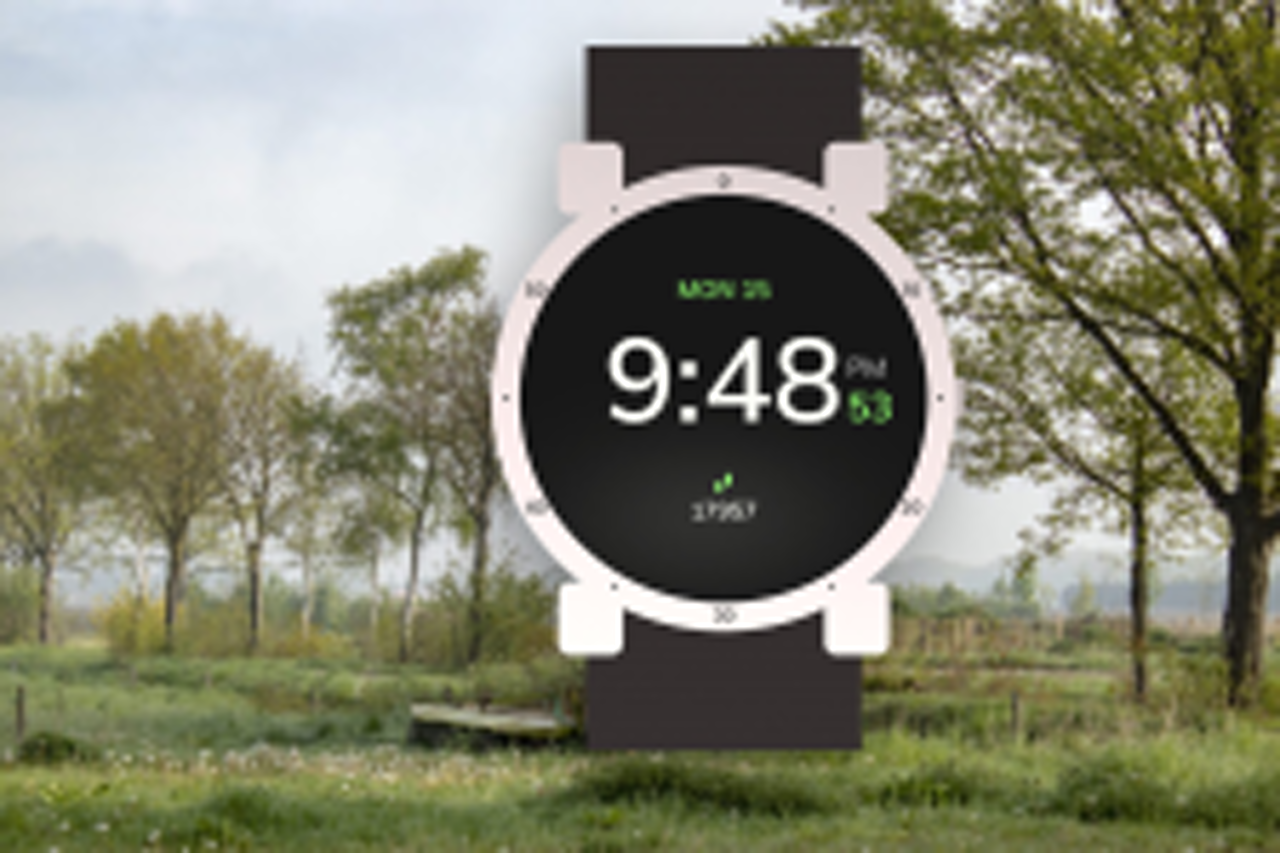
9h48
